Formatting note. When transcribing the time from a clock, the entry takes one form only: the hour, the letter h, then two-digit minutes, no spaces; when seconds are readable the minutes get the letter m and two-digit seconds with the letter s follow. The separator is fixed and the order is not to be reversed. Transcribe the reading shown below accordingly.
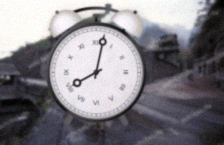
8h02
